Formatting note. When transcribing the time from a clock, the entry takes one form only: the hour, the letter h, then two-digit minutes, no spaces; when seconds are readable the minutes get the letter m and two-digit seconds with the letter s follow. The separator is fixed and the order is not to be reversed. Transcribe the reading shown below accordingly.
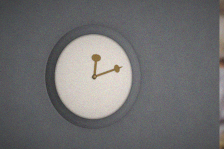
12h12
